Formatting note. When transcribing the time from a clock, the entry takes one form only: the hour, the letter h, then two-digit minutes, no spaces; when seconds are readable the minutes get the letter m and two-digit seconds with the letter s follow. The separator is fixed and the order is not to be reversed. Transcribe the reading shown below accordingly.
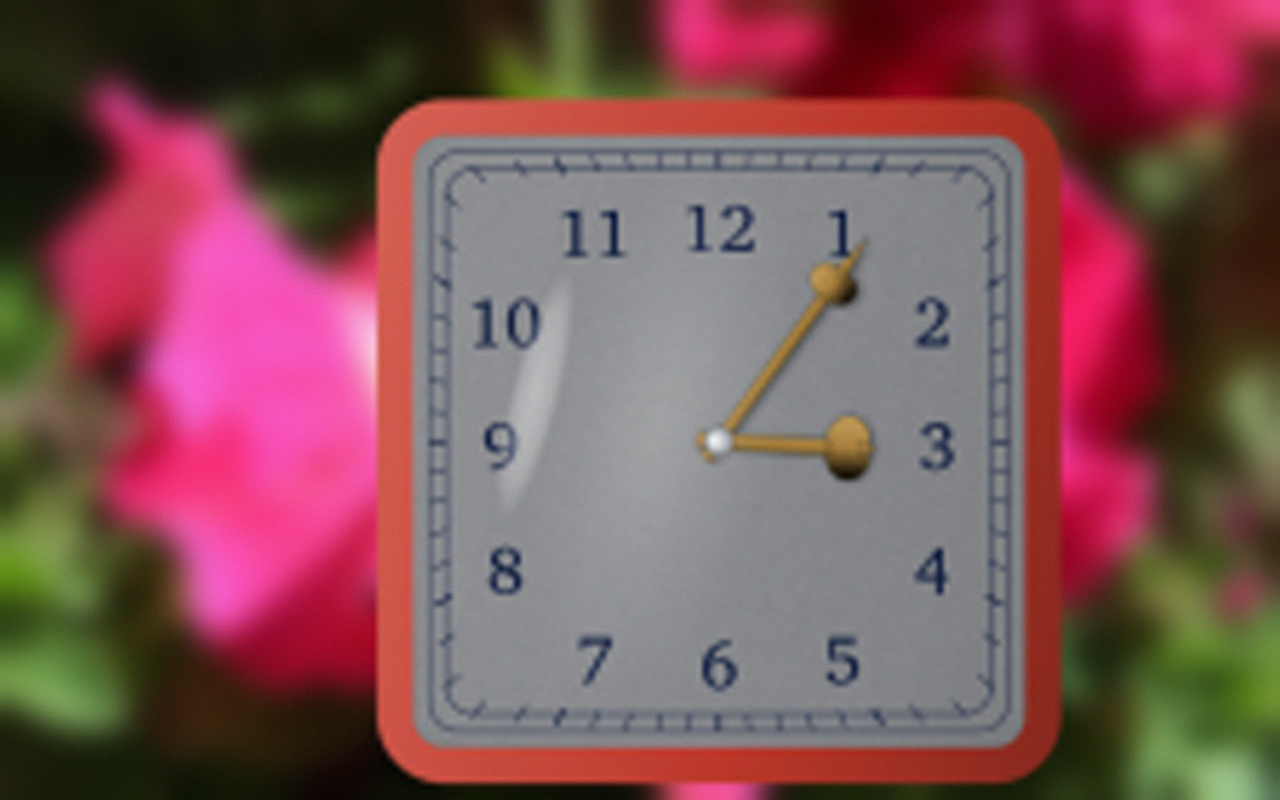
3h06
